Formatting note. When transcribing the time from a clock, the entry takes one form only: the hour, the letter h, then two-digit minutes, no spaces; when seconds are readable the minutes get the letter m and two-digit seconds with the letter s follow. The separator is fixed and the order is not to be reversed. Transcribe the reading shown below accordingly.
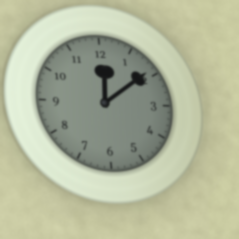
12h09
